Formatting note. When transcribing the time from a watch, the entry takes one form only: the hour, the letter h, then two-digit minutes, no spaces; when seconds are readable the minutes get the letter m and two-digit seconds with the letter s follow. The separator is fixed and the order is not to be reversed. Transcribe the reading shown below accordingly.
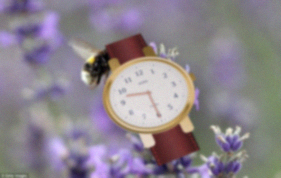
9h30
